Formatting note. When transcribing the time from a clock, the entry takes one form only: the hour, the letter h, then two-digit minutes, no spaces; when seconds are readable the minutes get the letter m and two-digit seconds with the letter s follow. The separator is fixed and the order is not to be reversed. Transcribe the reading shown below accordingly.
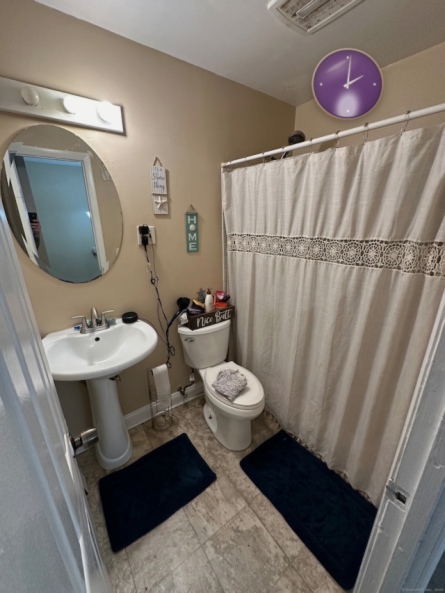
2h01
